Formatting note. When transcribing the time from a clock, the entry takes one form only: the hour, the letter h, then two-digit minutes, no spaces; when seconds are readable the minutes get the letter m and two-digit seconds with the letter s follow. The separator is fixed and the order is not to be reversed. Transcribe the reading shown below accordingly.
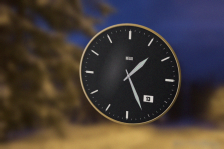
1h26
